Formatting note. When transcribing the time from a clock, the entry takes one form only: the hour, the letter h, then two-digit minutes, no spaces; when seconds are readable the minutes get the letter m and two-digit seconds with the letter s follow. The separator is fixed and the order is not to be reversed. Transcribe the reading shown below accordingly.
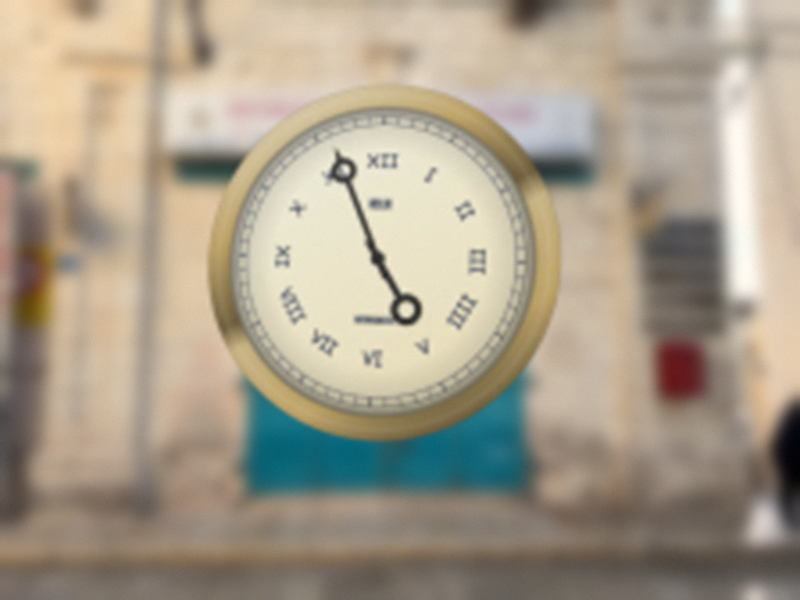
4h56
